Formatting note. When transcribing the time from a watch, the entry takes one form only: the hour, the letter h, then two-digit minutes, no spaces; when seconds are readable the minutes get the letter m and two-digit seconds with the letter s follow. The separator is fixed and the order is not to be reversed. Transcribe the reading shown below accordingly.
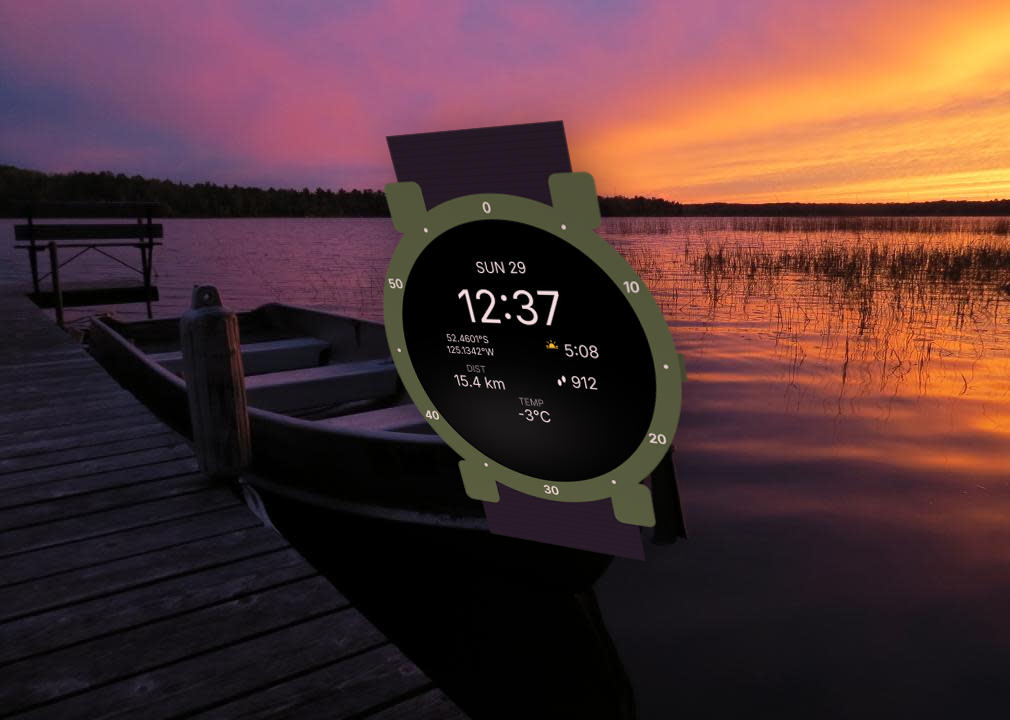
12h37
